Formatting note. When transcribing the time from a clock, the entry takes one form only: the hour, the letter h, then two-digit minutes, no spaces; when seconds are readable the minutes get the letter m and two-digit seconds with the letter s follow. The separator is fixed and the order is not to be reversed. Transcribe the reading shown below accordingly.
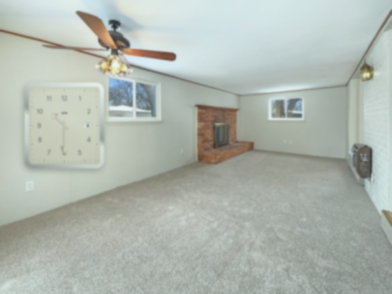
10h30
